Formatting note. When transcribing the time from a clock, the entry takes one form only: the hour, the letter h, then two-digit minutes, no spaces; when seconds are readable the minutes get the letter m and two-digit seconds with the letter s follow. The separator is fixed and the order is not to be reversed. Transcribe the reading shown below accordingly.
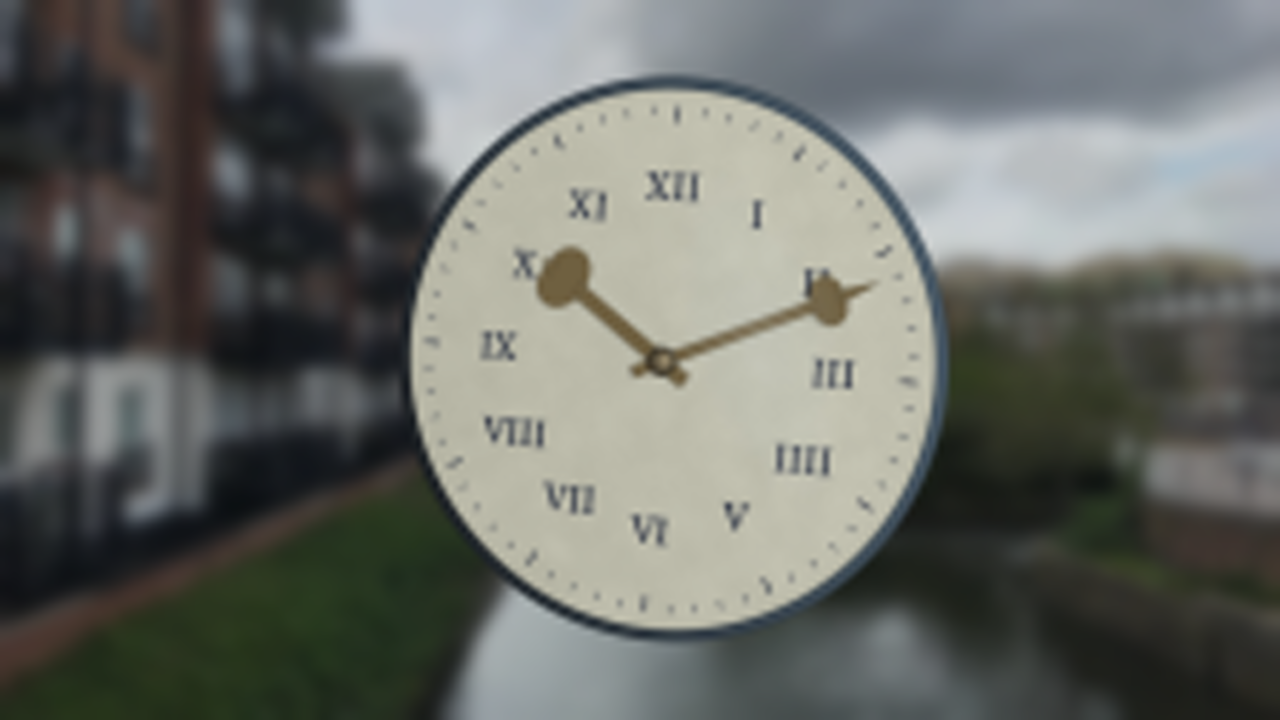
10h11
